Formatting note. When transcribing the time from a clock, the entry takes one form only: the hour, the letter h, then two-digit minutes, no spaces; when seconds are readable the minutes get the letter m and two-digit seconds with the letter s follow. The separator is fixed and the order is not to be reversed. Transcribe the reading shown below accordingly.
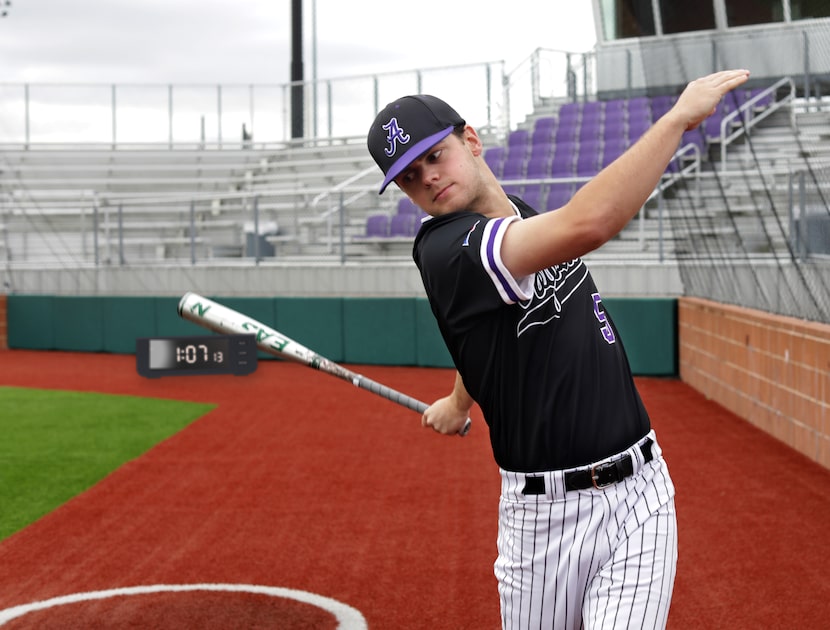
1h07
